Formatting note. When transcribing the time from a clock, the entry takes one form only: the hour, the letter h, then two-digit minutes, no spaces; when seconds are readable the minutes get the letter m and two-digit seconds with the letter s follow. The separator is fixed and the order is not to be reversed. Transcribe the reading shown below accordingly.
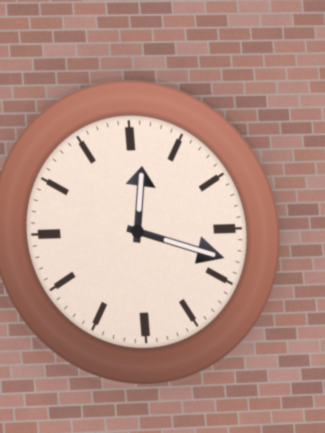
12h18
